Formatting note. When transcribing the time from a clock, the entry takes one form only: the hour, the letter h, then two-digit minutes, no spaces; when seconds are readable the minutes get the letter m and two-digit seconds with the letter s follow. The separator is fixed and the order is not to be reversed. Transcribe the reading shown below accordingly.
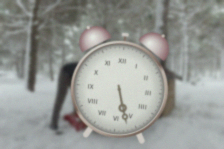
5h27
